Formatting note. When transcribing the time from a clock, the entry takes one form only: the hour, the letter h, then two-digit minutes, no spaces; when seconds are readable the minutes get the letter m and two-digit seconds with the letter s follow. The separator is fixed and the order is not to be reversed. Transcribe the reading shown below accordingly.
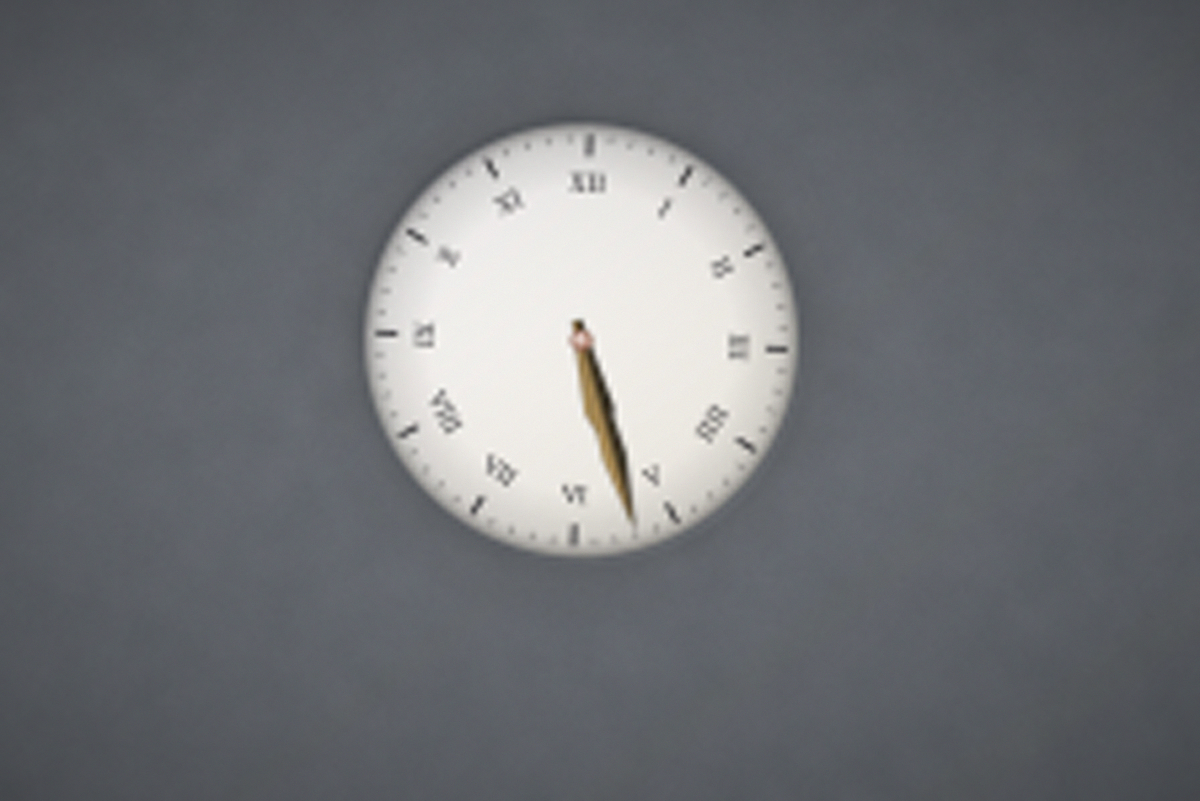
5h27
